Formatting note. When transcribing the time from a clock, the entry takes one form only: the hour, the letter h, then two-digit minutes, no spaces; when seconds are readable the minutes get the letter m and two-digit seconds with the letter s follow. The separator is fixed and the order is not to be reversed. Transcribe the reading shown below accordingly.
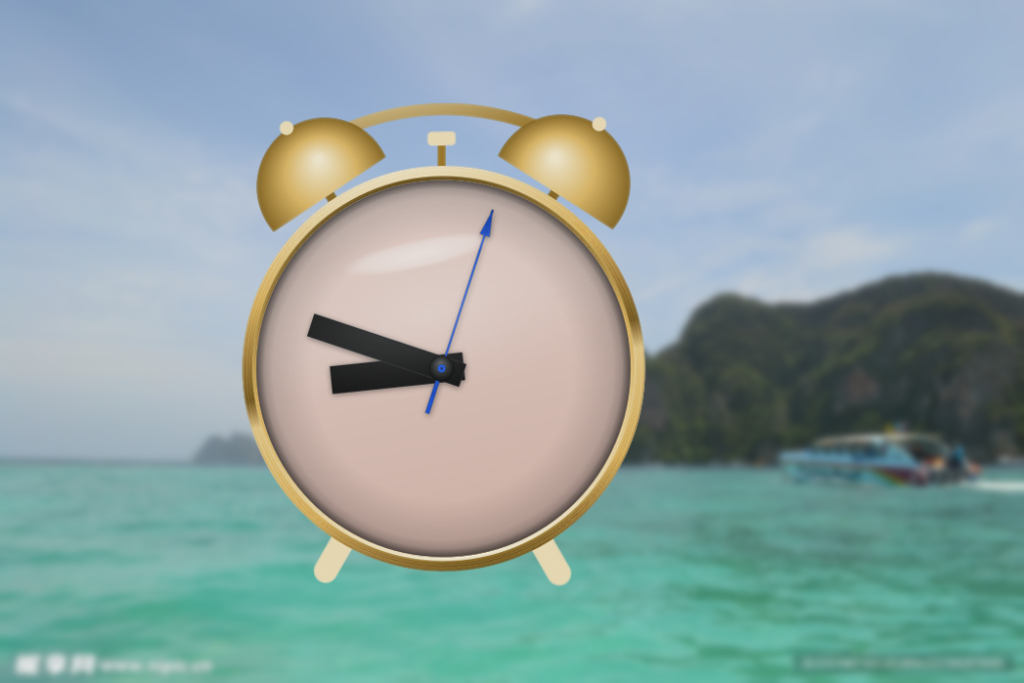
8h48m03s
